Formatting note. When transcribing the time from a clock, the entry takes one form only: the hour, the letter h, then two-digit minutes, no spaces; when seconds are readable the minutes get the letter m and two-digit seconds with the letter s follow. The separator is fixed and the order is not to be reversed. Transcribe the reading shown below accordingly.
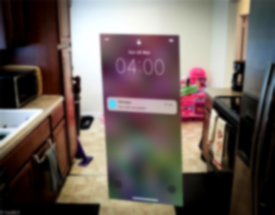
4h00
